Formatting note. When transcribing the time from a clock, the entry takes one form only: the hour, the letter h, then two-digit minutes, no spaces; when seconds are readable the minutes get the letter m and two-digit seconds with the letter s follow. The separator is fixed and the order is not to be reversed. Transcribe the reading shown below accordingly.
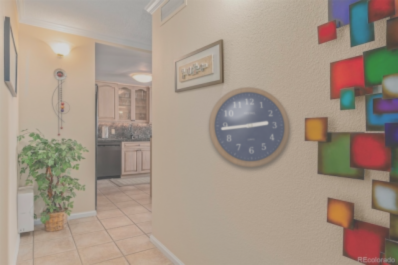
2h44
